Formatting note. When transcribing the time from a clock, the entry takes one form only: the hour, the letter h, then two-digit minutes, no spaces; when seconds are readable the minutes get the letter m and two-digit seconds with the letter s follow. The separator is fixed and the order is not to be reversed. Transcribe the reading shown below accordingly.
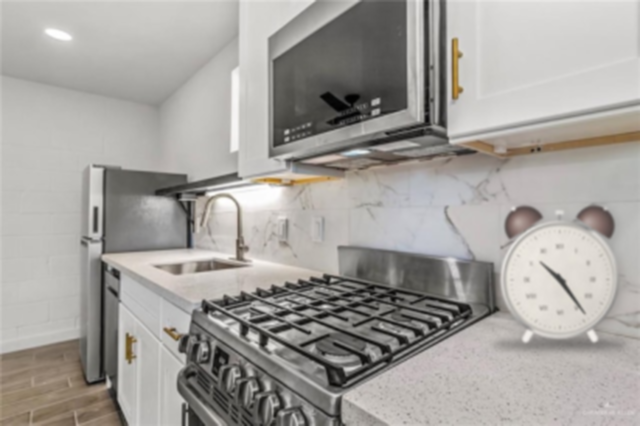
10h24
